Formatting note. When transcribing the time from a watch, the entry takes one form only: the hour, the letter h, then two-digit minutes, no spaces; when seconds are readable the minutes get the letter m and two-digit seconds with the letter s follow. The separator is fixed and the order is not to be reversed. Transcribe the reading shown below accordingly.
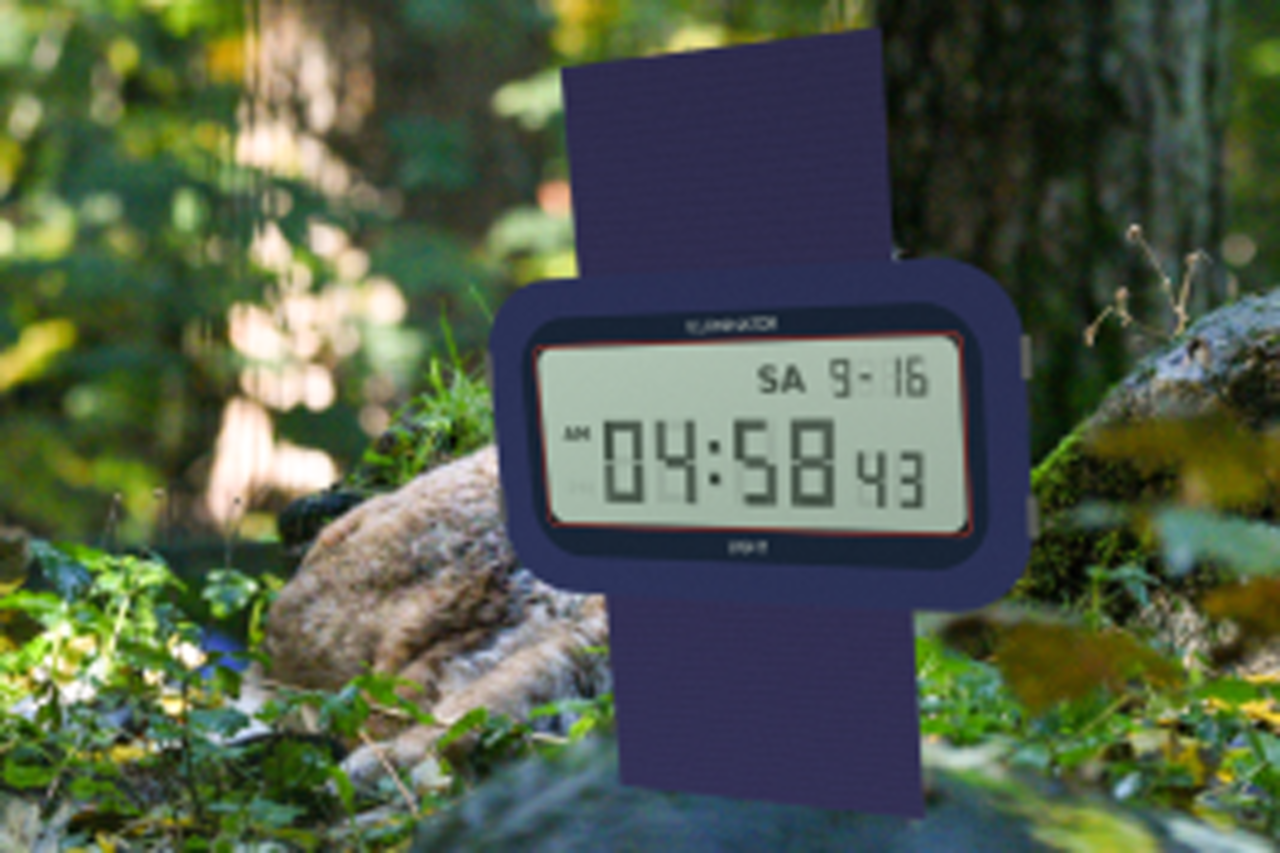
4h58m43s
